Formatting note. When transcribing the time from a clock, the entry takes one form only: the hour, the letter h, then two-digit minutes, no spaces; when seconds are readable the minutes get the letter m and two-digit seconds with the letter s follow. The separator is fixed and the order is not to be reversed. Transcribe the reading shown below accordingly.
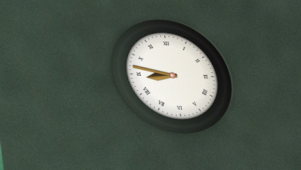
8h47
